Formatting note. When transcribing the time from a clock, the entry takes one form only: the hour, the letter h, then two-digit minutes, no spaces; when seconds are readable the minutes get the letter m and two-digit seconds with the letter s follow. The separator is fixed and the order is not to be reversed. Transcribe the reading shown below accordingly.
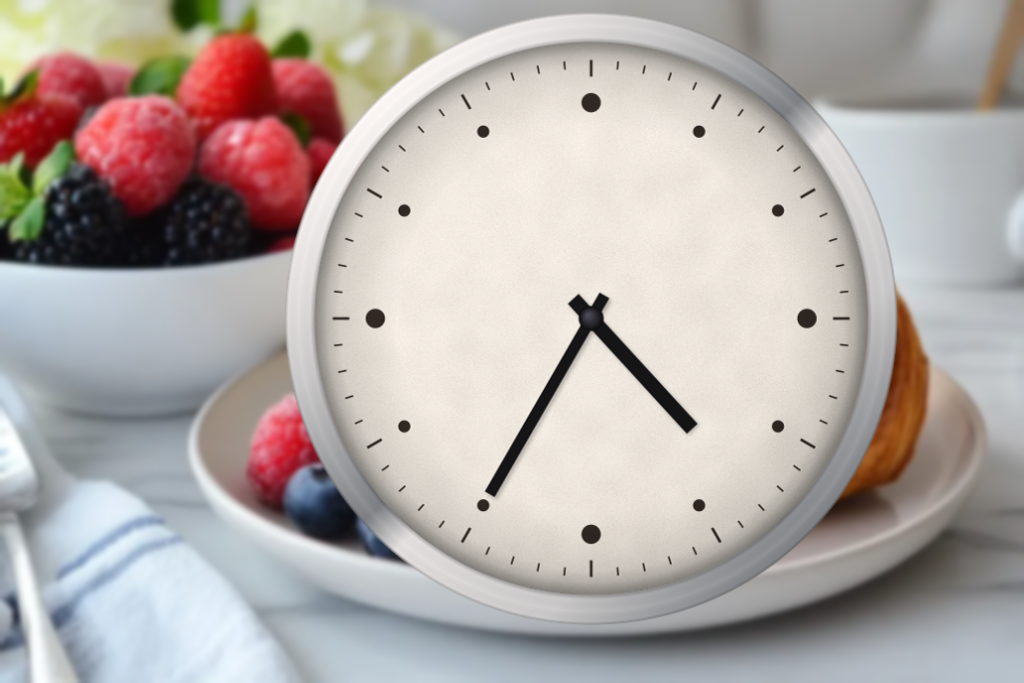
4h35
